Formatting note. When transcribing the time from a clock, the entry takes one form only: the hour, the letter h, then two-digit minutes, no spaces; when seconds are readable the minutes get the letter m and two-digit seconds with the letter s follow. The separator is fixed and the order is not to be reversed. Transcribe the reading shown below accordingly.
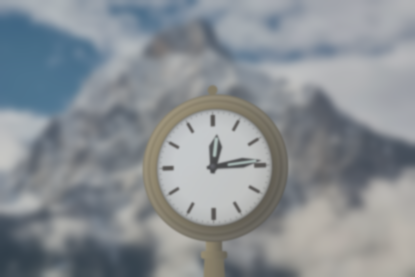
12h14
